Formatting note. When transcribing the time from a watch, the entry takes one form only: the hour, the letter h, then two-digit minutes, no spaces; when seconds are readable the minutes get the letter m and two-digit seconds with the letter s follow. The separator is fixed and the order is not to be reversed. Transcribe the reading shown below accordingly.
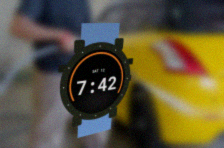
7h42
